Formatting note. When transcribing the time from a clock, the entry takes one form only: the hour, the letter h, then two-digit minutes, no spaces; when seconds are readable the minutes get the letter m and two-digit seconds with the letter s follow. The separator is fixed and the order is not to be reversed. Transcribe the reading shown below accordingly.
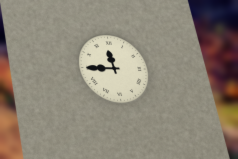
11h45
